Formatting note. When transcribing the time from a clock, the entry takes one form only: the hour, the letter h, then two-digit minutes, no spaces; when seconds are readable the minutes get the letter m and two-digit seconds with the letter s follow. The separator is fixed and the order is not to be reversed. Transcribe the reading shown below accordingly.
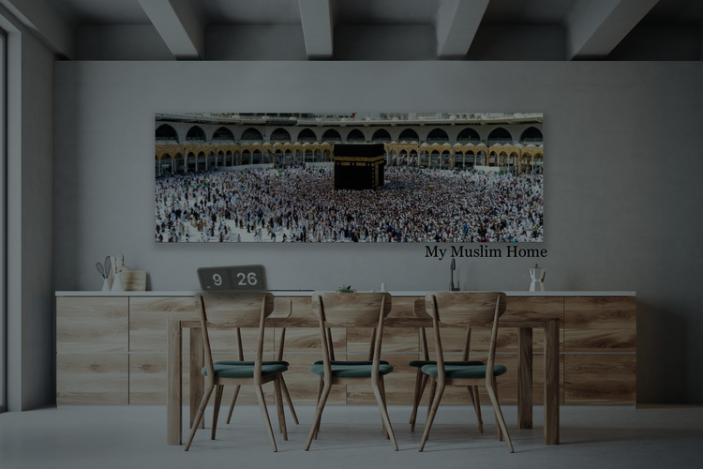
9h26
